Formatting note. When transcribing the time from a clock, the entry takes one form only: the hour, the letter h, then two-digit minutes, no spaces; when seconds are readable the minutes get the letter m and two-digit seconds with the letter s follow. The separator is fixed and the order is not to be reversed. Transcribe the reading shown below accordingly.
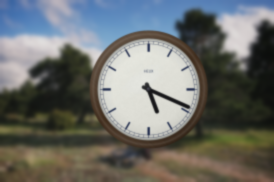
5h19
